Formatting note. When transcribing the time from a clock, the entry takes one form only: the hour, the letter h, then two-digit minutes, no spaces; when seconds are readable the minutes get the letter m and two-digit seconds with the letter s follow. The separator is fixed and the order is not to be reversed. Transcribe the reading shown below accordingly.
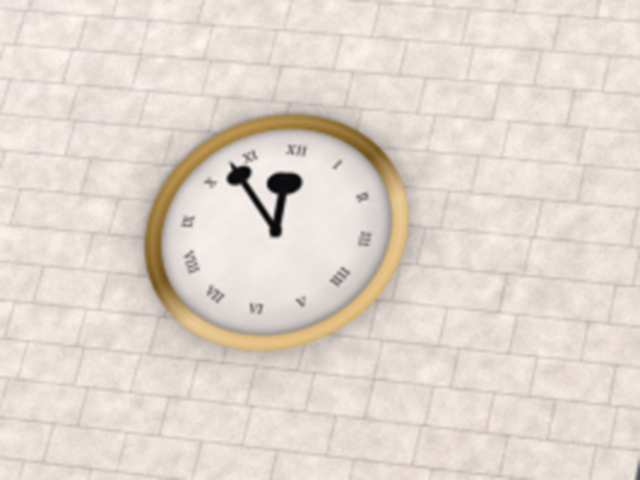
11h53
